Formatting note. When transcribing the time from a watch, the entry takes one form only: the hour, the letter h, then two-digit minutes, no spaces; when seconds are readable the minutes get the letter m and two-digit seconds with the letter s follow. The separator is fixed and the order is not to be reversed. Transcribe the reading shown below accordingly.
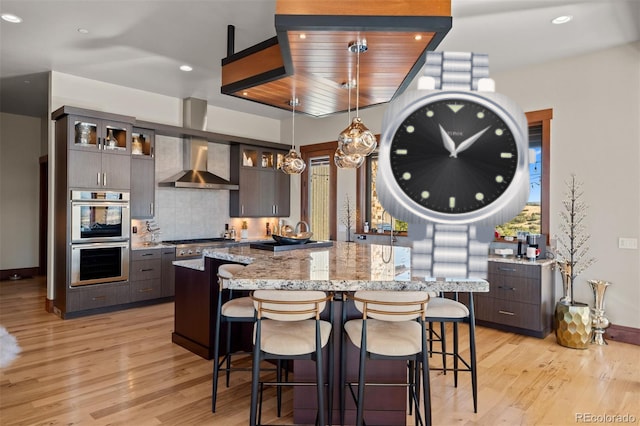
11h08
